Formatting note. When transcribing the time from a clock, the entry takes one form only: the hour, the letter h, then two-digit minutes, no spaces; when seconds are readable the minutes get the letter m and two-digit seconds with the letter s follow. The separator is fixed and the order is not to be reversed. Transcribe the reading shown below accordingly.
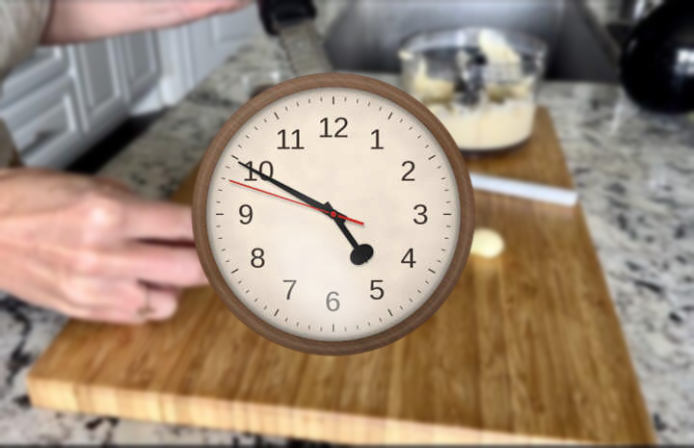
4h49m48s
